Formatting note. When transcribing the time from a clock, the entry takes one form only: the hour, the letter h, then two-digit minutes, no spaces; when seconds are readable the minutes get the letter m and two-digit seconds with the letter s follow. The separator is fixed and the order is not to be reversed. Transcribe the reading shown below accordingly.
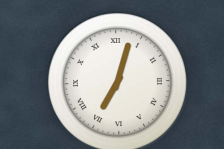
7h03
